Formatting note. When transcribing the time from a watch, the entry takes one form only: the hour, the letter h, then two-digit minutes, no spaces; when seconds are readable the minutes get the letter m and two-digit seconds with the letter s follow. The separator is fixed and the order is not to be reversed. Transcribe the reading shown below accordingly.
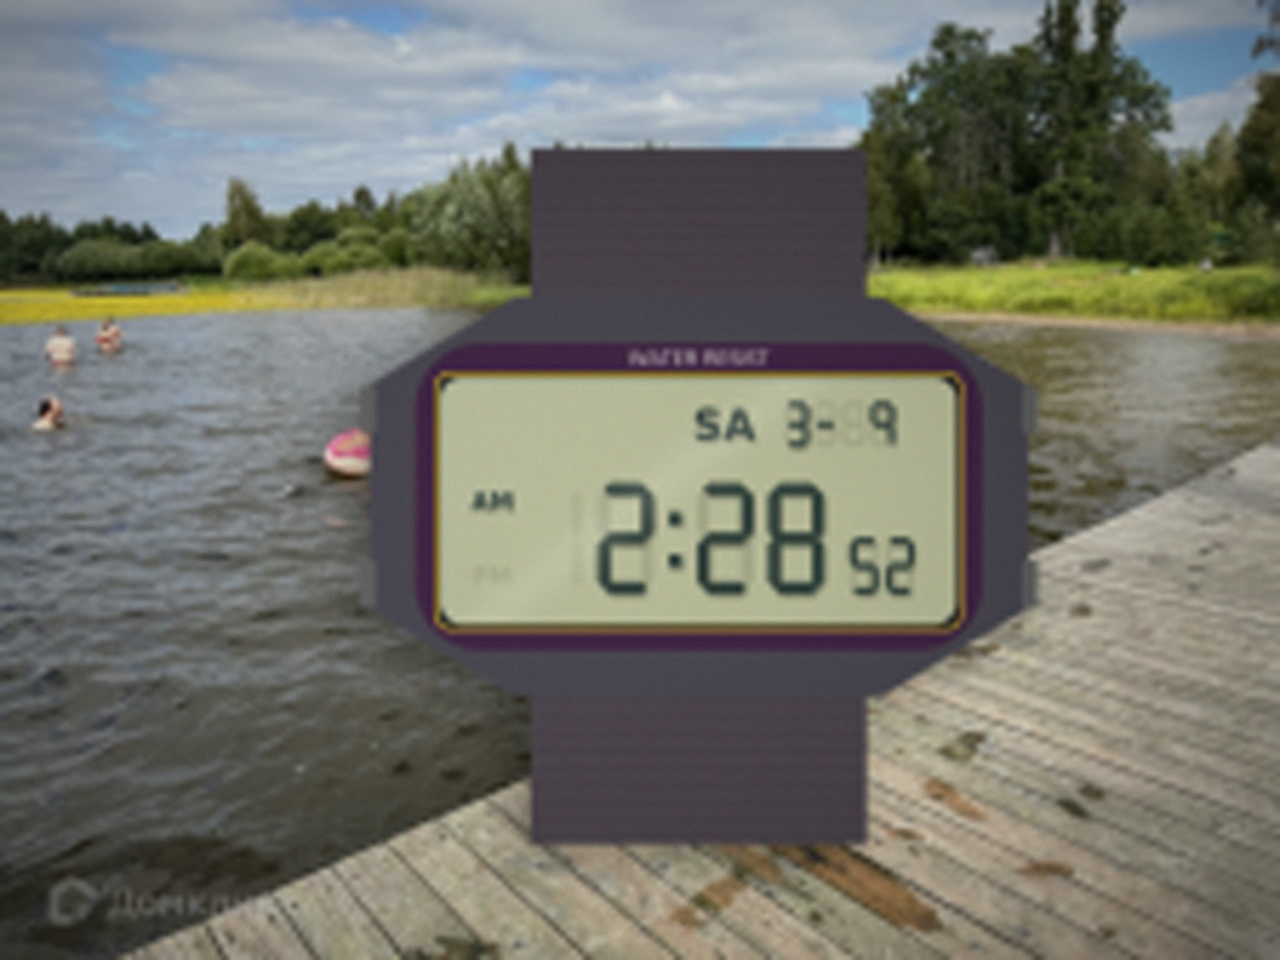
2h28m52s
